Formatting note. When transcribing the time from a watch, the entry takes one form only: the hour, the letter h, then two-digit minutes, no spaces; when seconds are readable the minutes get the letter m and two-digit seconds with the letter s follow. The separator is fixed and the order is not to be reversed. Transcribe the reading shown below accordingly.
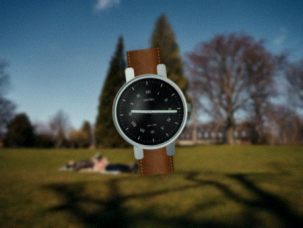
9h16
